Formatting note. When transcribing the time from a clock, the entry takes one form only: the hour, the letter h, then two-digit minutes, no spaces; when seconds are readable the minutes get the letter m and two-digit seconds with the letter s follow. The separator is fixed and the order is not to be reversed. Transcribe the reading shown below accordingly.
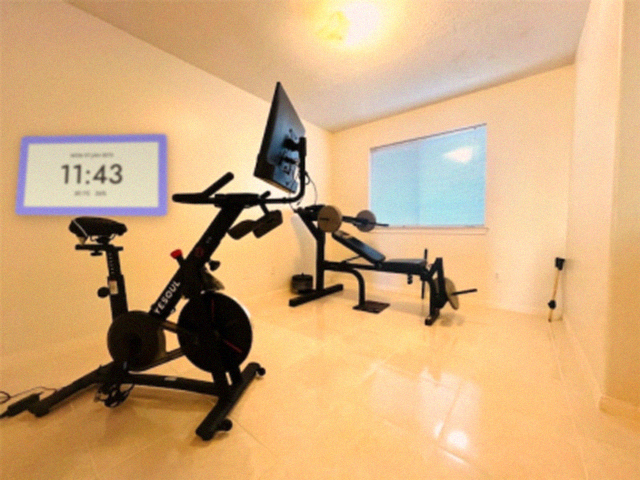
11h43
